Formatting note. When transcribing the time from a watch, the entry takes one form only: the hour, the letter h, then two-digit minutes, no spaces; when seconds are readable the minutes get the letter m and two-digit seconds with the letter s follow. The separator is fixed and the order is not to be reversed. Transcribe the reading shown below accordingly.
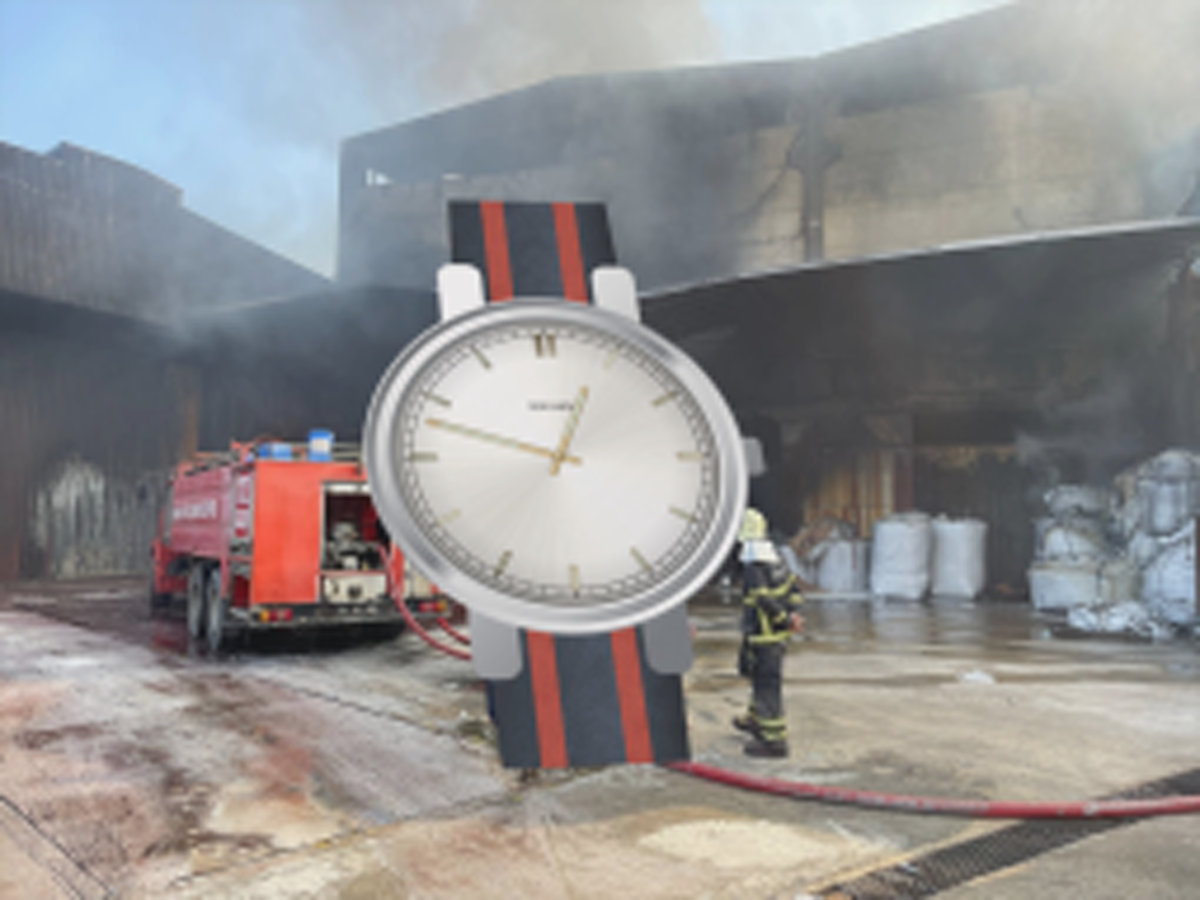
12h48
